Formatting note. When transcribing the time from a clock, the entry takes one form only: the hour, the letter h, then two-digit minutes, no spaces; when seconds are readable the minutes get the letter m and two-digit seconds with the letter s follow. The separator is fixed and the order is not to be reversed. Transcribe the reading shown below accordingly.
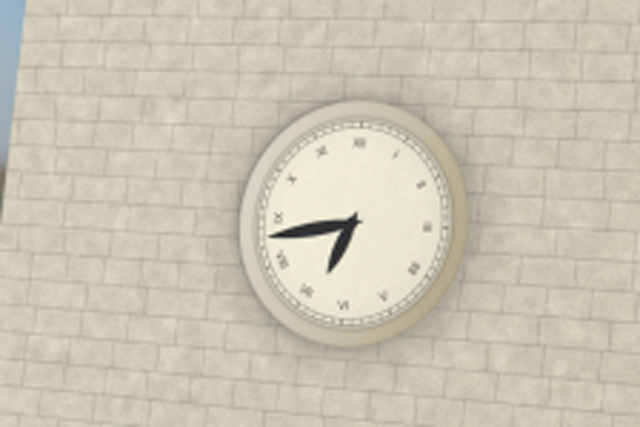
6h43
